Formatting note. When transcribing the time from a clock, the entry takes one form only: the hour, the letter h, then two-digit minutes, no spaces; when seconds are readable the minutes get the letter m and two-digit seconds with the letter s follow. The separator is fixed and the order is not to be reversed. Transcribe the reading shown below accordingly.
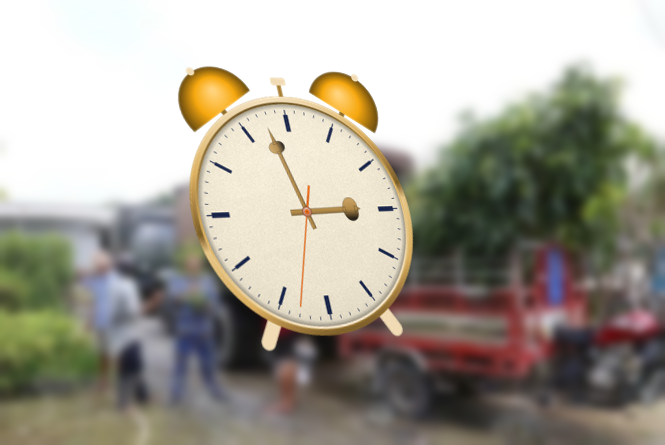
2h57m33s
